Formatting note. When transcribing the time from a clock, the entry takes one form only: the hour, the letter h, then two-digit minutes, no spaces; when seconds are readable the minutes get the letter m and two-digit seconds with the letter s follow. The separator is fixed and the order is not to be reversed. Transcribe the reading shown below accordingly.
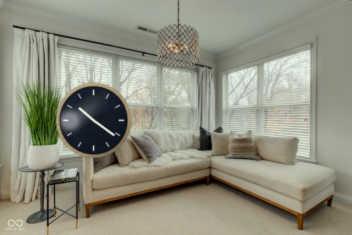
10h21
